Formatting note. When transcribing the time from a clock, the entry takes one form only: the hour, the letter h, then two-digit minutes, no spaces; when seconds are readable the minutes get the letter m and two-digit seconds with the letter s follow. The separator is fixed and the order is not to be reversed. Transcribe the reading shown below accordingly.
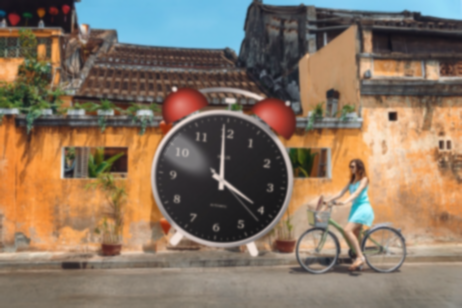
3h59m22s
